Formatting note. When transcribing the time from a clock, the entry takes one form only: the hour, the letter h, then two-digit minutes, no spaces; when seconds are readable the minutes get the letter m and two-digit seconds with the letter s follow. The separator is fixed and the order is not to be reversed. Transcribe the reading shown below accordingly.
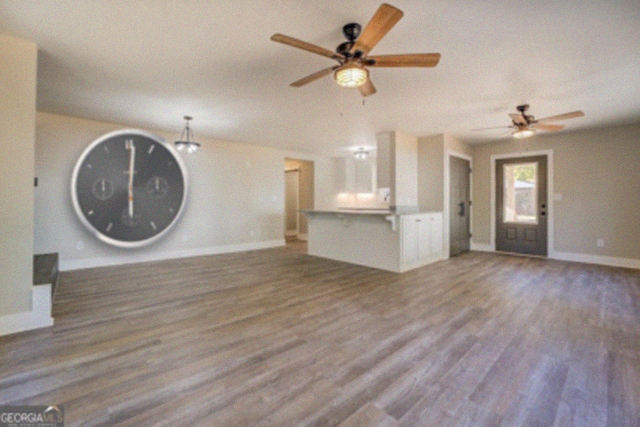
6h01
